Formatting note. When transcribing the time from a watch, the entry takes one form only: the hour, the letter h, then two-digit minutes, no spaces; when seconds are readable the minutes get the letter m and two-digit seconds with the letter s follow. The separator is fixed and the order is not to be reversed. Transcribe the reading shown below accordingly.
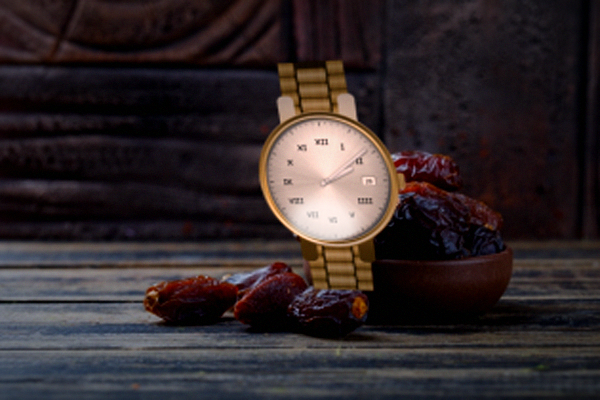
2h09
